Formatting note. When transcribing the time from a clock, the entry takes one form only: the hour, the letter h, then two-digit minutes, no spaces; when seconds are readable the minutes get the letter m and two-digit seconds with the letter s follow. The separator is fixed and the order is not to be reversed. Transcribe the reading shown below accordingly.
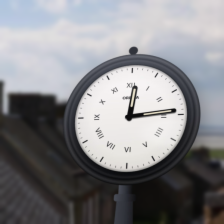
12h14
